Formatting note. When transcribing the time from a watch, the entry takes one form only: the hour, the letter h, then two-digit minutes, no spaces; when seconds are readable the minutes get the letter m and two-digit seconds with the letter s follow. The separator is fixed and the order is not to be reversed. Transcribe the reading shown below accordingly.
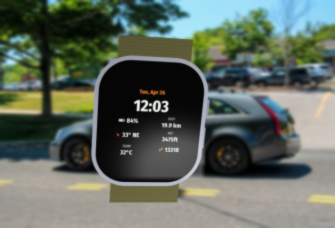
12h03
